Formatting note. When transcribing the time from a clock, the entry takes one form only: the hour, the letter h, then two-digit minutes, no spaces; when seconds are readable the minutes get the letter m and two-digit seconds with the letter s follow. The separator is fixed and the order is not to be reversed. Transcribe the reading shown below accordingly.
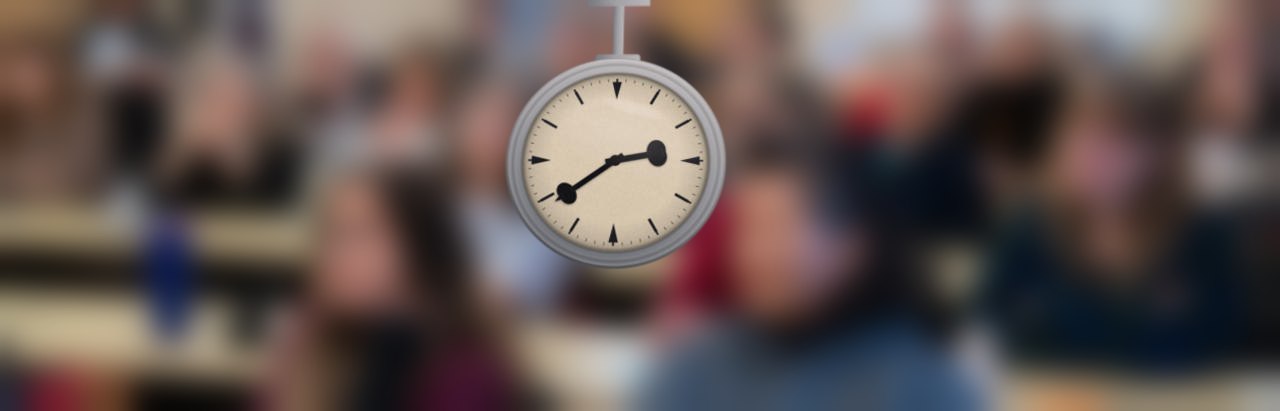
2h39
